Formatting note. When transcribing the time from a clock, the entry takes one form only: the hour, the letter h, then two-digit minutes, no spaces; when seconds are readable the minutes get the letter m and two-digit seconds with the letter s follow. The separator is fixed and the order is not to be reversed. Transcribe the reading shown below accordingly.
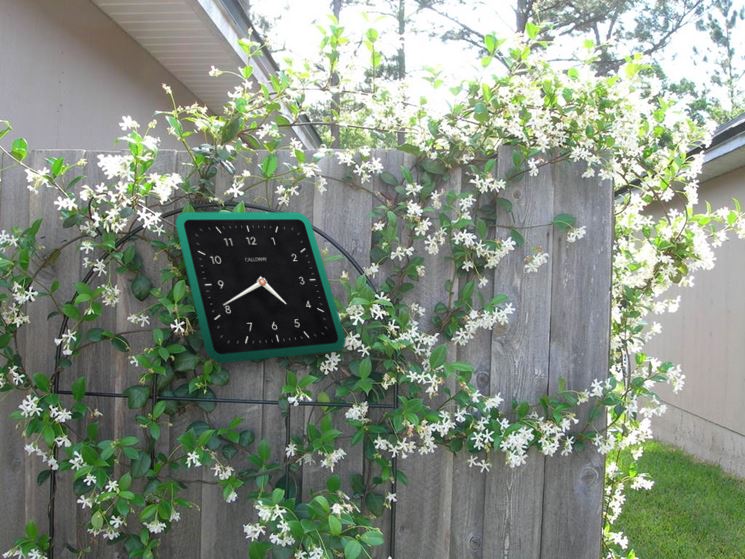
4h41
